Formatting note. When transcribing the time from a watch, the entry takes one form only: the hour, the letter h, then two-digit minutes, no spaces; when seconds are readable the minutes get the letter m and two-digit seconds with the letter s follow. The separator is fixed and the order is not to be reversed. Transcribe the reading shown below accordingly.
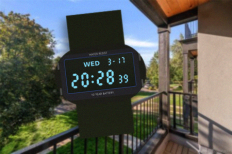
20h28m39s
